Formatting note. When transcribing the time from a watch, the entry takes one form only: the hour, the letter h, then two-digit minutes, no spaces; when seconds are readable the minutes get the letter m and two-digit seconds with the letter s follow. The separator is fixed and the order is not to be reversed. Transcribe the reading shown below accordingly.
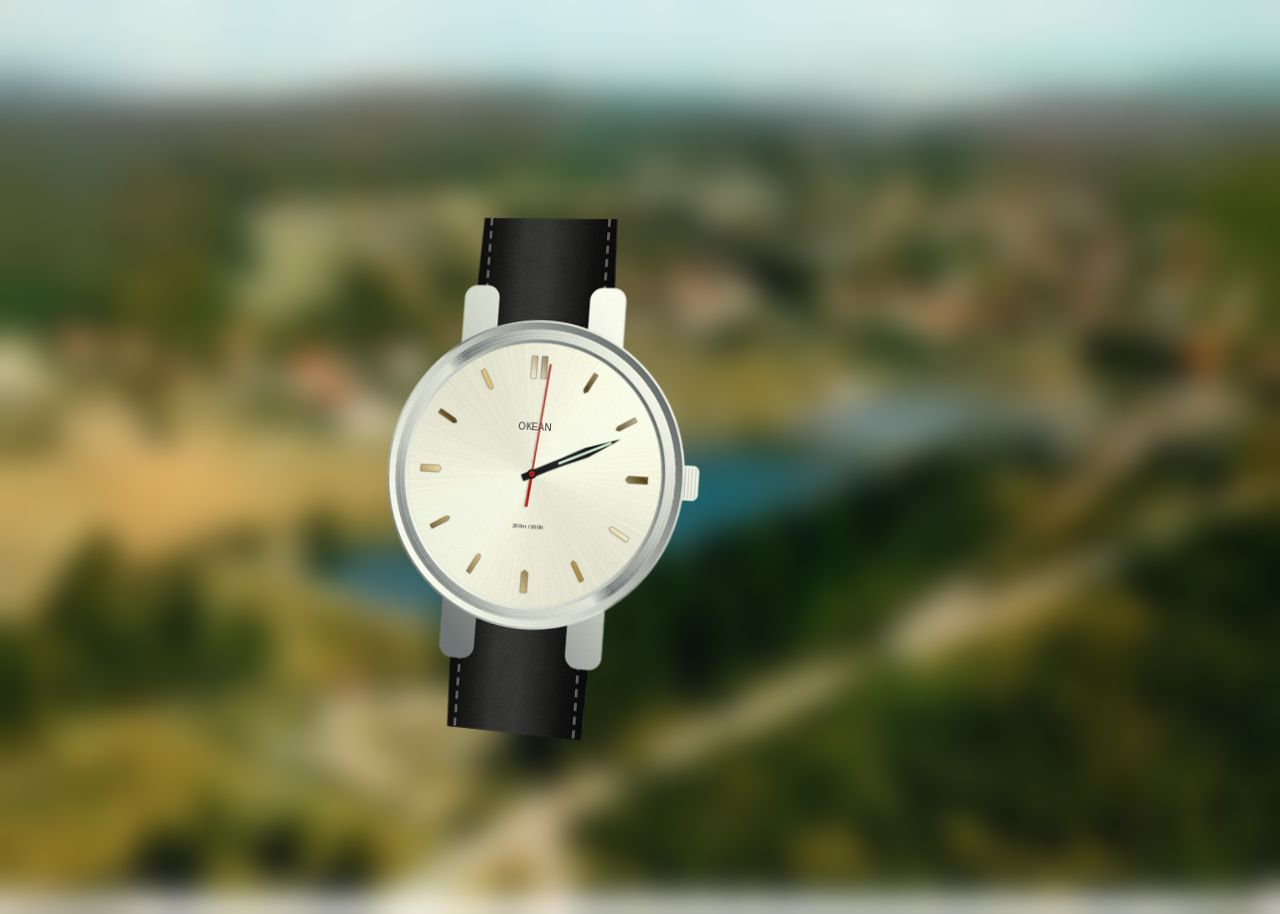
2h11m01s
